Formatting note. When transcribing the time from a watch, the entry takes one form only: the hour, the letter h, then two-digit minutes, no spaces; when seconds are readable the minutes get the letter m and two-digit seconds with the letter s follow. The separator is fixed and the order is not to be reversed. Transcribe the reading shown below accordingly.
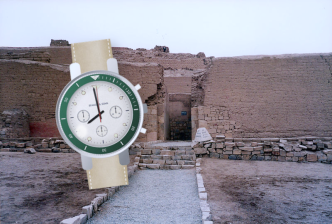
7h59
